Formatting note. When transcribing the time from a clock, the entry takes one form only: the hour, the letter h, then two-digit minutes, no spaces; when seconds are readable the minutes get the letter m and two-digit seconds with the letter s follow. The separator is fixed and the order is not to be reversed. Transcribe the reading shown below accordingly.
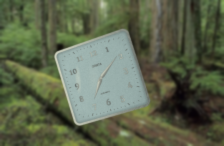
7h09
